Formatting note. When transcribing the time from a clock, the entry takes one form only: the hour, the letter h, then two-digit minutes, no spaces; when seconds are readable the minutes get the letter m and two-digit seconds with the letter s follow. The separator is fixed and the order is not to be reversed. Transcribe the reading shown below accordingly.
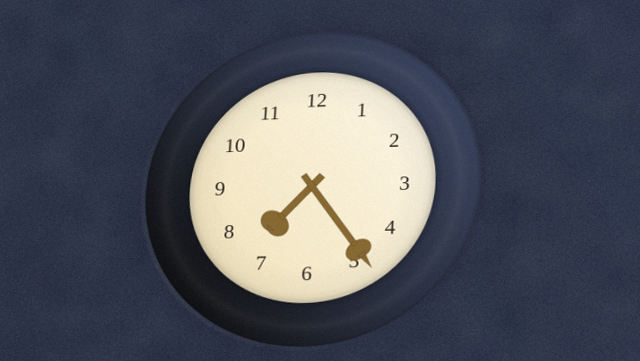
7h24
